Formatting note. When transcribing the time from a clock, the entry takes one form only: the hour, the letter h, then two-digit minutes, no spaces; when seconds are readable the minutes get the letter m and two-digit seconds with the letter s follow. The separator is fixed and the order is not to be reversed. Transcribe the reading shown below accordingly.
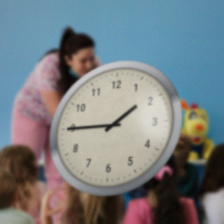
1h45
